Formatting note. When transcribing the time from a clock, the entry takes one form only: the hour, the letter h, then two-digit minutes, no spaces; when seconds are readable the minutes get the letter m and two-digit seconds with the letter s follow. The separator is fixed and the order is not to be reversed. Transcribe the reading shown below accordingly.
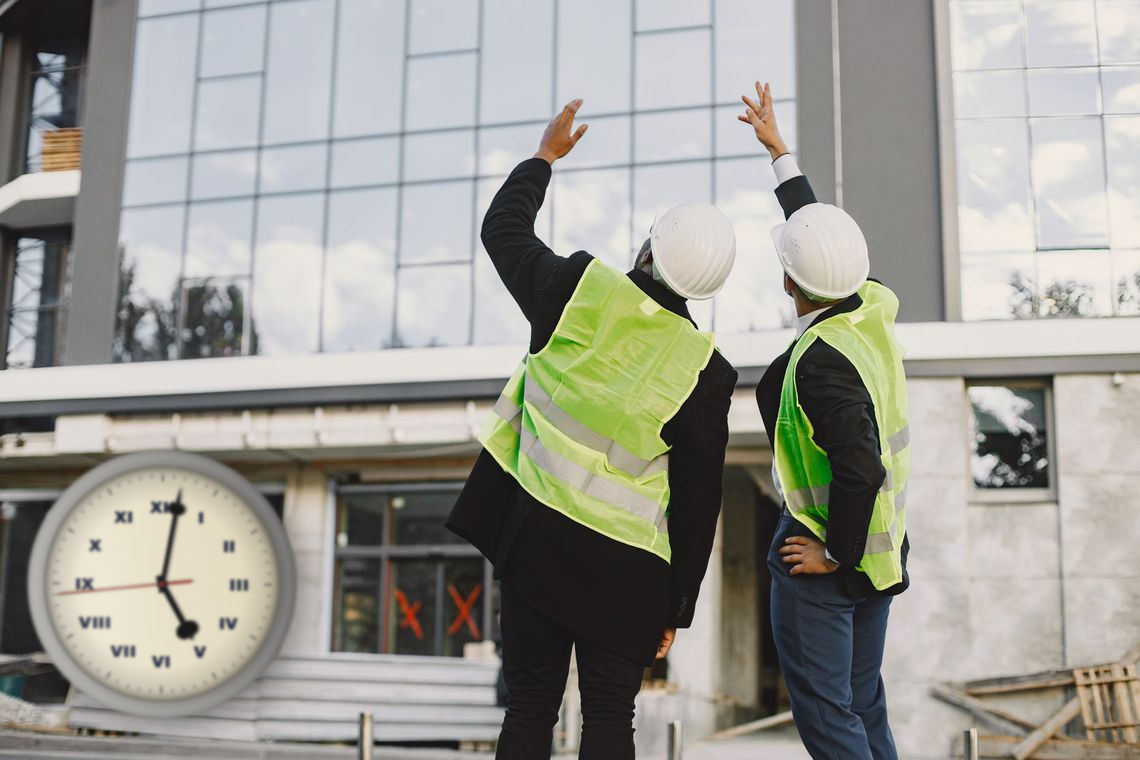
5h01m44s
